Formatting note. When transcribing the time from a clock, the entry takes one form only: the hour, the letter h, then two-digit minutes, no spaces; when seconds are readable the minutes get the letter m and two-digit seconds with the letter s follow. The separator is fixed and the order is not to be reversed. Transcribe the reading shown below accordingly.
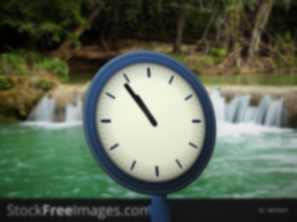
10h54
